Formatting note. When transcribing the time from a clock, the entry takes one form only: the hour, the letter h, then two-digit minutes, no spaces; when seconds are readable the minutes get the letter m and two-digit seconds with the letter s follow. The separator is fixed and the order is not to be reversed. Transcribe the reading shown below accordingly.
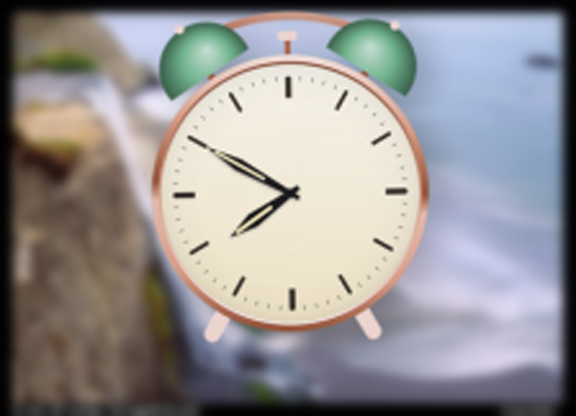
7h50
